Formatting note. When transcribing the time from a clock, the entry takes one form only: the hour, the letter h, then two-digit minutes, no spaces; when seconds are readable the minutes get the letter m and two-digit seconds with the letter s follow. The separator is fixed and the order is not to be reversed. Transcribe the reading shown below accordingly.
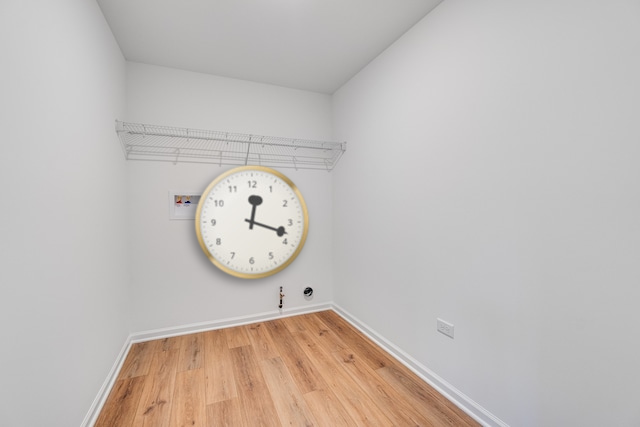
12h18
